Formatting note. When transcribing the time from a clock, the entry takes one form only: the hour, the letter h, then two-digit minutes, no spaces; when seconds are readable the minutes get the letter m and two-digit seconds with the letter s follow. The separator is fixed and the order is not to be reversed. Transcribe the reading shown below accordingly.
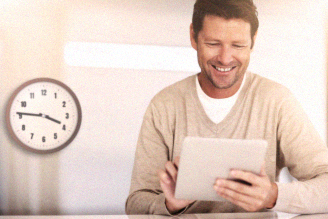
3h46
